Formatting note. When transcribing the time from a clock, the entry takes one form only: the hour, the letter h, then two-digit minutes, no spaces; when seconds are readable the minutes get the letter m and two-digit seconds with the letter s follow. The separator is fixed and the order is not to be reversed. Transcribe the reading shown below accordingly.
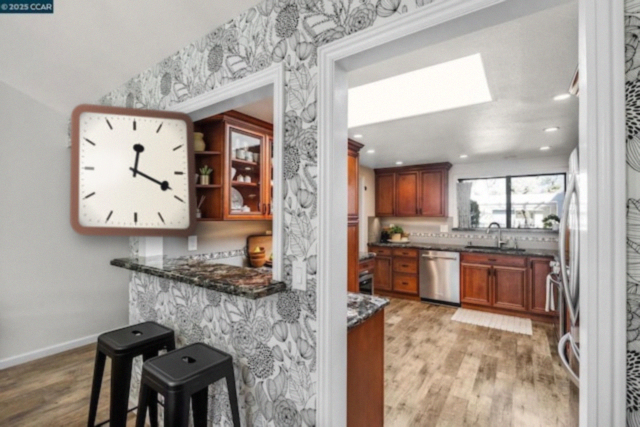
12h19
